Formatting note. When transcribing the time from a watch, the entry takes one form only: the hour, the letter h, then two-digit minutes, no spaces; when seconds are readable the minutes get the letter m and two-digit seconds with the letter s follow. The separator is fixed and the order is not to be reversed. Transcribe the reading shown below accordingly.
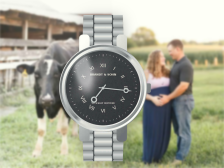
7h16
